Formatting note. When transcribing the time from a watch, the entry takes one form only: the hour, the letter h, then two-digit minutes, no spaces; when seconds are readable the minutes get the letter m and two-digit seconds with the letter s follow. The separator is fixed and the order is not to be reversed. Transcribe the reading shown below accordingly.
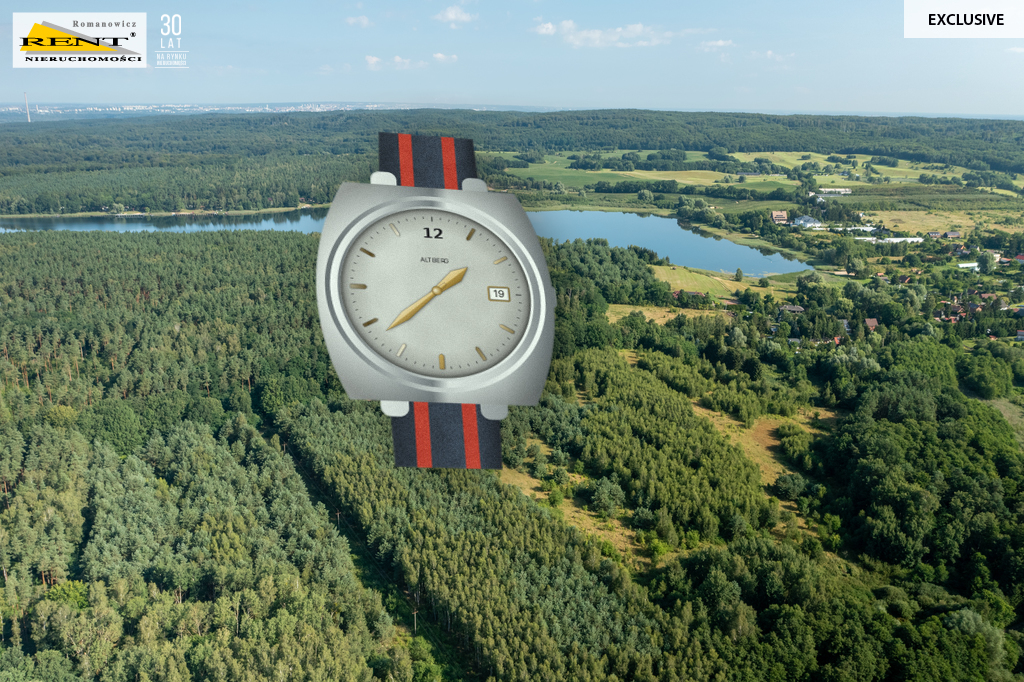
1h38
